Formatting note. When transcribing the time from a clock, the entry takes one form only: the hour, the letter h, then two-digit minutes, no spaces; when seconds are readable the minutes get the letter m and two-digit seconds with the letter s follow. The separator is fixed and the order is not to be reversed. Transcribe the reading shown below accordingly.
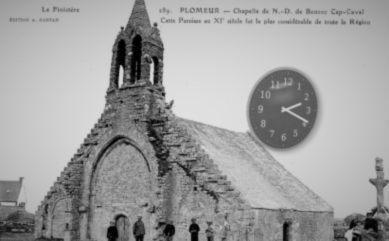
2h19
